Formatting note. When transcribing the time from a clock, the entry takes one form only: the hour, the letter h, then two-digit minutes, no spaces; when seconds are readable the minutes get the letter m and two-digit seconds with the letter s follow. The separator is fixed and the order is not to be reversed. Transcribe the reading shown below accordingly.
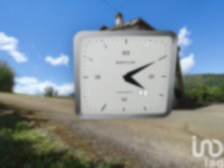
4h10
